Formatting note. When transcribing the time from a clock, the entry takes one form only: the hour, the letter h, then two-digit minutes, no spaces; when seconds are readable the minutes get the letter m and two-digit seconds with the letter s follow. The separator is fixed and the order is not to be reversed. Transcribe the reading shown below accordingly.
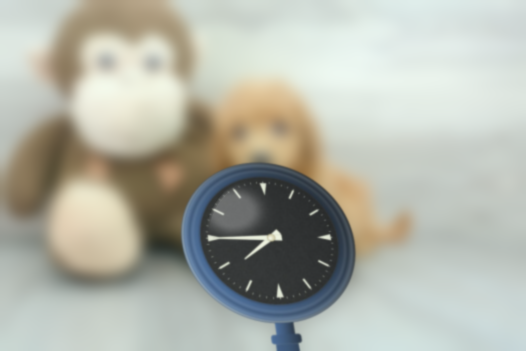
7h45
